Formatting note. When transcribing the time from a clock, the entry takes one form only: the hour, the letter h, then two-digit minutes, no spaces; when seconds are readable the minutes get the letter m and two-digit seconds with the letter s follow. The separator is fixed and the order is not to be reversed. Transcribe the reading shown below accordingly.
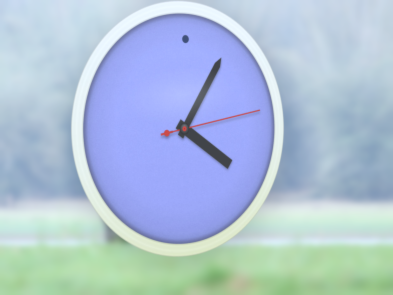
4h05m13s
